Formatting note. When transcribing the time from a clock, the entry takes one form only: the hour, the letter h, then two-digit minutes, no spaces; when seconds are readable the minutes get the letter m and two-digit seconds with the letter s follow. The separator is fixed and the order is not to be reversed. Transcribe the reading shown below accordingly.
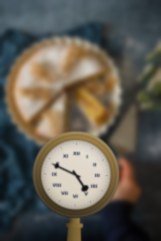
4h49
